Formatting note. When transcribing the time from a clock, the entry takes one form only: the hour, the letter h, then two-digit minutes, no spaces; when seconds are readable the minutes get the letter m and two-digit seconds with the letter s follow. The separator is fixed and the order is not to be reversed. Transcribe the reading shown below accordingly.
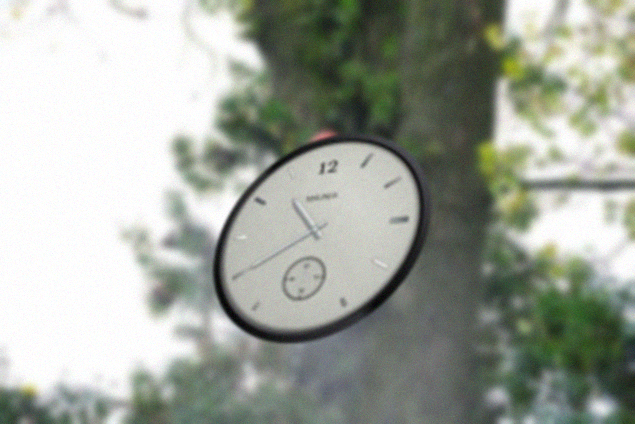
10h40
